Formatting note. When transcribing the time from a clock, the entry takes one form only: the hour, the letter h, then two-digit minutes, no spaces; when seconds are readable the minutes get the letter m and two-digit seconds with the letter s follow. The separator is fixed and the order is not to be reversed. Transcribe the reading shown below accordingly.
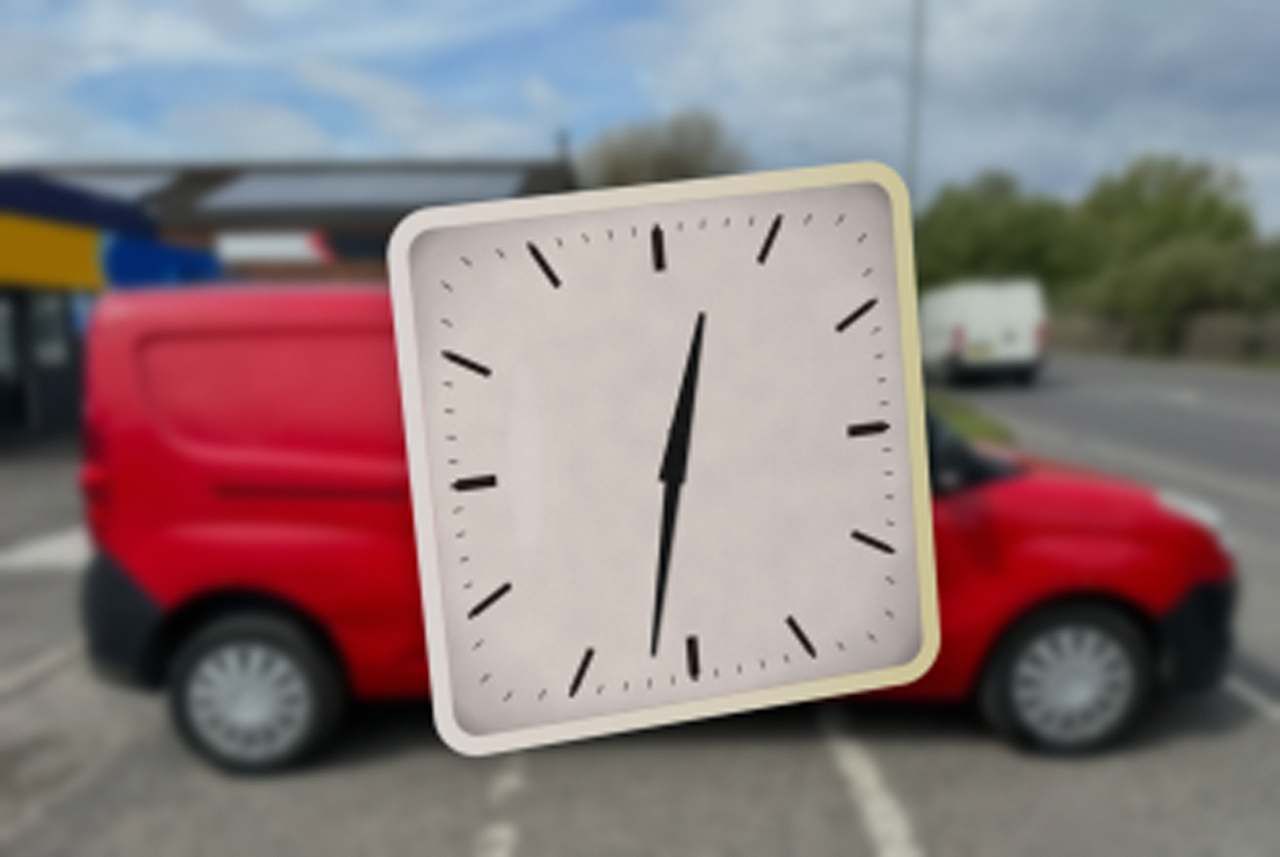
12h32
